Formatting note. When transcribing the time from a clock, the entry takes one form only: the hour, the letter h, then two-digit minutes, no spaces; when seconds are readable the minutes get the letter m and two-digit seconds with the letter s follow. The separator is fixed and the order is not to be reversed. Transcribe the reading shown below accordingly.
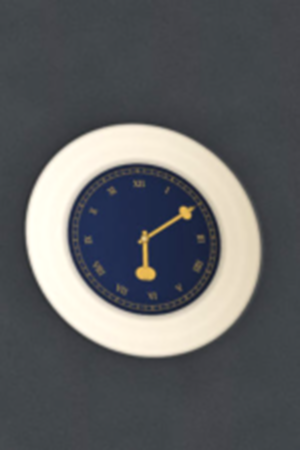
6h10
